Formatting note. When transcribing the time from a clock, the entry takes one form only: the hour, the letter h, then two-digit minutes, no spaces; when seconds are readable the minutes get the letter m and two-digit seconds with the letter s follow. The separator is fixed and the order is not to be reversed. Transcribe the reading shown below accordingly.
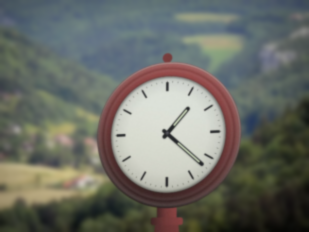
1h22
